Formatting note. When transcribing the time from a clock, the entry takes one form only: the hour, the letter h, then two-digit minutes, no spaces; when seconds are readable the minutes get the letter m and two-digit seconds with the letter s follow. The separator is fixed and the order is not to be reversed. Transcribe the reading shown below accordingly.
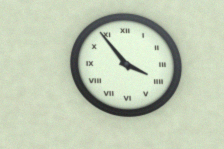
3h54
